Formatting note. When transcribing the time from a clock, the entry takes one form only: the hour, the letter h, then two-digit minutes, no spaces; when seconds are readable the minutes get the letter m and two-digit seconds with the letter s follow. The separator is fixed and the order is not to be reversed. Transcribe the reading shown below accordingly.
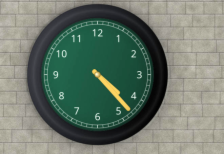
4h23
